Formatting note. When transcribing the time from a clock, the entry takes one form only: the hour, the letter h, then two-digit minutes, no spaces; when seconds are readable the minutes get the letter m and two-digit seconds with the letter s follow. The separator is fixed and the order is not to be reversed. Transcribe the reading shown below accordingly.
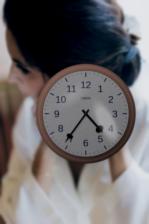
4h36
